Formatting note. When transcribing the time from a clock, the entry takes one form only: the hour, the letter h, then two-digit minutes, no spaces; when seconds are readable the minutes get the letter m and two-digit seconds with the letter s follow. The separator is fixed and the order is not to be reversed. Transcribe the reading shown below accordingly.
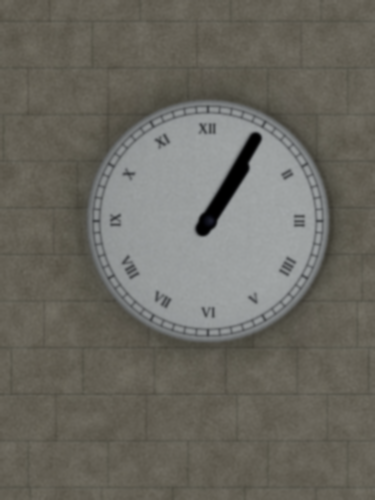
1h05
